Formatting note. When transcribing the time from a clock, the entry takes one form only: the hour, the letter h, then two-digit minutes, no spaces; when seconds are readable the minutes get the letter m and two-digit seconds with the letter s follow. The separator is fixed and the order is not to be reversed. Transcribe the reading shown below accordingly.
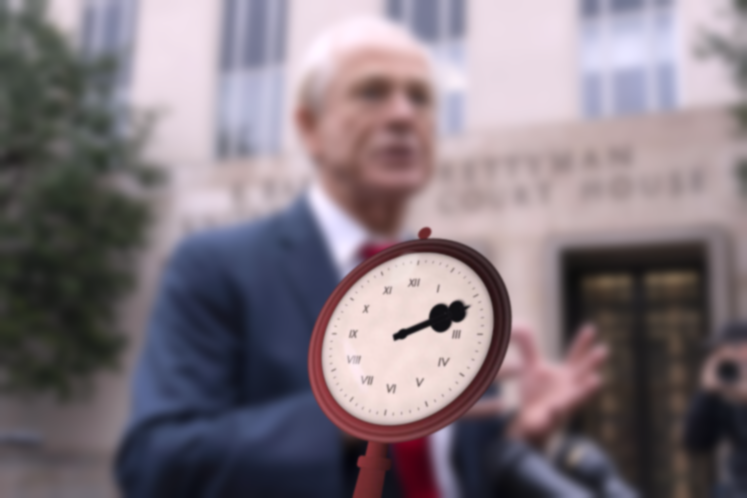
2h11
